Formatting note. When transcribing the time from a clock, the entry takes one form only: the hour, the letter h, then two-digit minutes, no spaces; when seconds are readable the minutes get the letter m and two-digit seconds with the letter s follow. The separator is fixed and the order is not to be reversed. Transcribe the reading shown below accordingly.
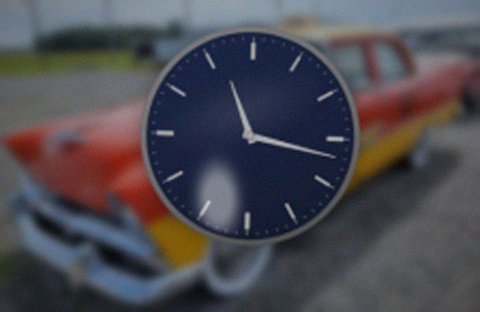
11h17
